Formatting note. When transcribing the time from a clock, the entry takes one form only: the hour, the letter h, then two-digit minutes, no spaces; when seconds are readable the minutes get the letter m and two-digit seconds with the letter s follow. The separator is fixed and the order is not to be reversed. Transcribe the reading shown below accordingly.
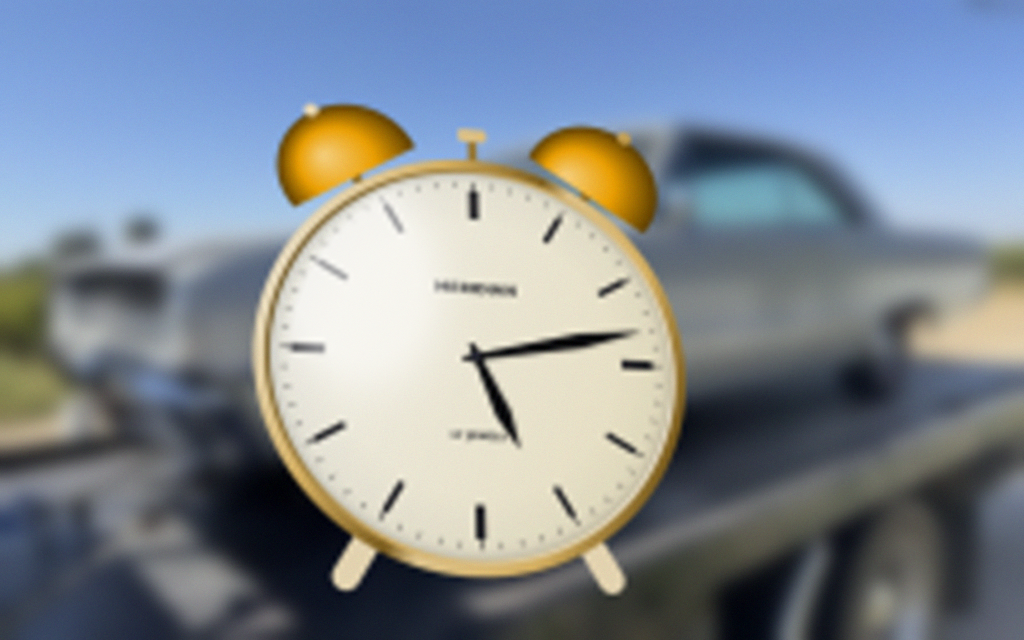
5h13
